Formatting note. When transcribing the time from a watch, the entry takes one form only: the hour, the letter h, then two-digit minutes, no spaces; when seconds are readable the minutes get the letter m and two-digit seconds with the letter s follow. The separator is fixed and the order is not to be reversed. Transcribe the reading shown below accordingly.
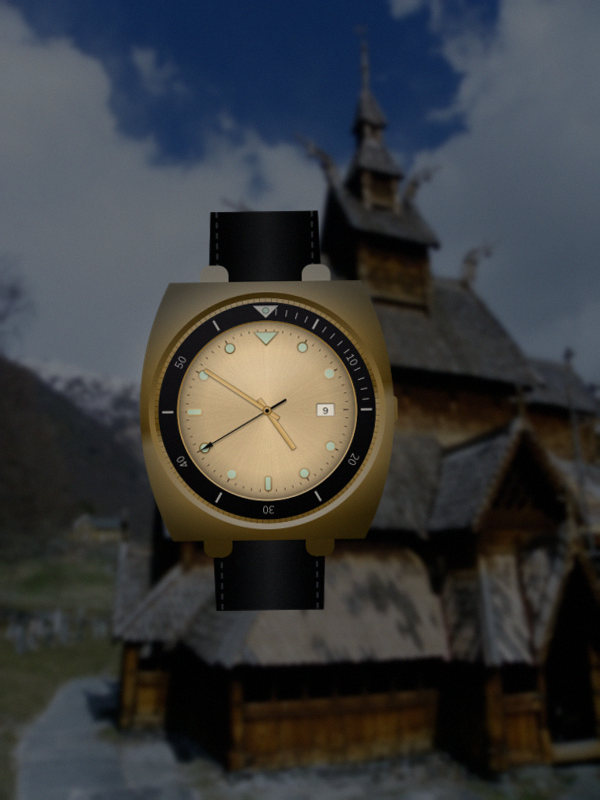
4h50m40s
